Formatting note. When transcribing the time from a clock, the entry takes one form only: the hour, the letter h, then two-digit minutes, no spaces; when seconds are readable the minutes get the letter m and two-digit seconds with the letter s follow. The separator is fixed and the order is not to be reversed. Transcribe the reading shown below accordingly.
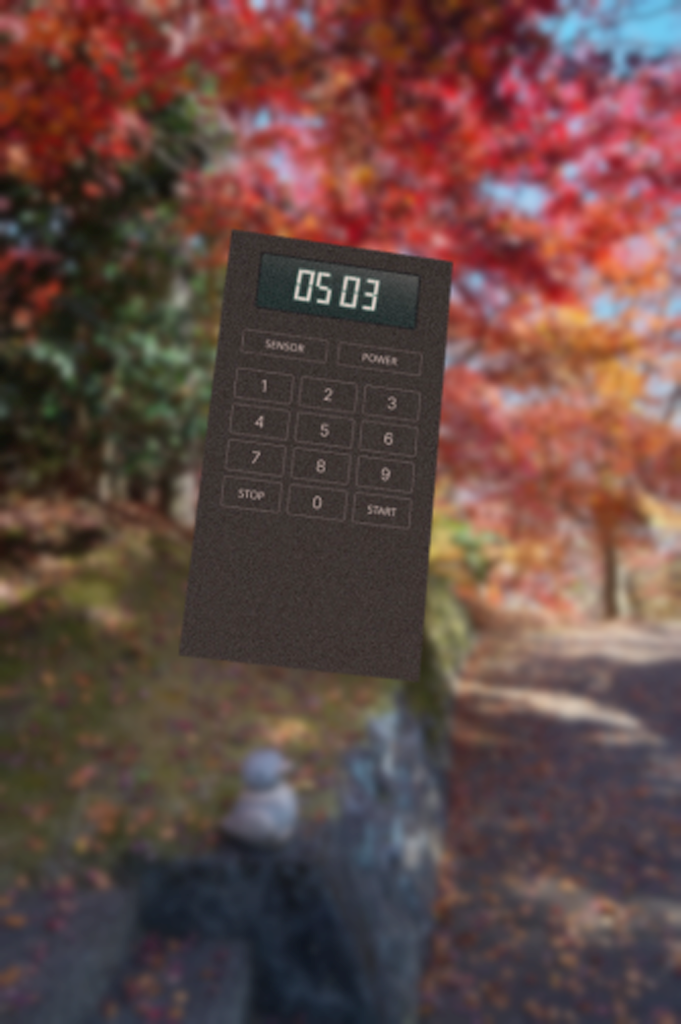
5h03
